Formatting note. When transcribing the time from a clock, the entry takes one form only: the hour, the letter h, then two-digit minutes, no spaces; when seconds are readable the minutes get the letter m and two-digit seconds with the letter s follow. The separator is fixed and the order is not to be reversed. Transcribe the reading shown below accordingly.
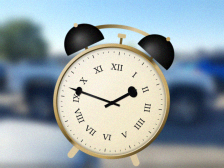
1h47
